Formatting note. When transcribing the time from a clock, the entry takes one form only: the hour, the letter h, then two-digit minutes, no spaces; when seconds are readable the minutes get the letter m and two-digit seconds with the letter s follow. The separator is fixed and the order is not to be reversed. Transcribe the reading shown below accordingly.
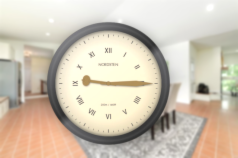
9h15
